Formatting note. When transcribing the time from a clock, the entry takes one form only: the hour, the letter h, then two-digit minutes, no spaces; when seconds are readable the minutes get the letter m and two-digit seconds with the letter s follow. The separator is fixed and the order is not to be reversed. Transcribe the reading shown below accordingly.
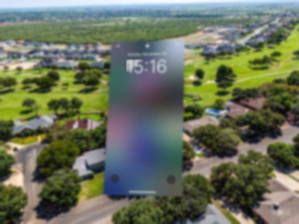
15h16
